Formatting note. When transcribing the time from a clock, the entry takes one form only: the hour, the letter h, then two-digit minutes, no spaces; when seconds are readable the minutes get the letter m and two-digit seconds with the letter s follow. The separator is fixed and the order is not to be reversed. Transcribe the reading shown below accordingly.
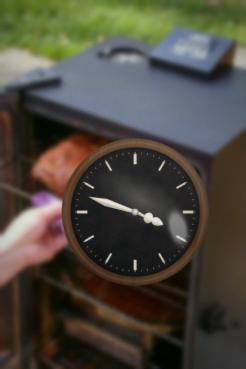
3h48
